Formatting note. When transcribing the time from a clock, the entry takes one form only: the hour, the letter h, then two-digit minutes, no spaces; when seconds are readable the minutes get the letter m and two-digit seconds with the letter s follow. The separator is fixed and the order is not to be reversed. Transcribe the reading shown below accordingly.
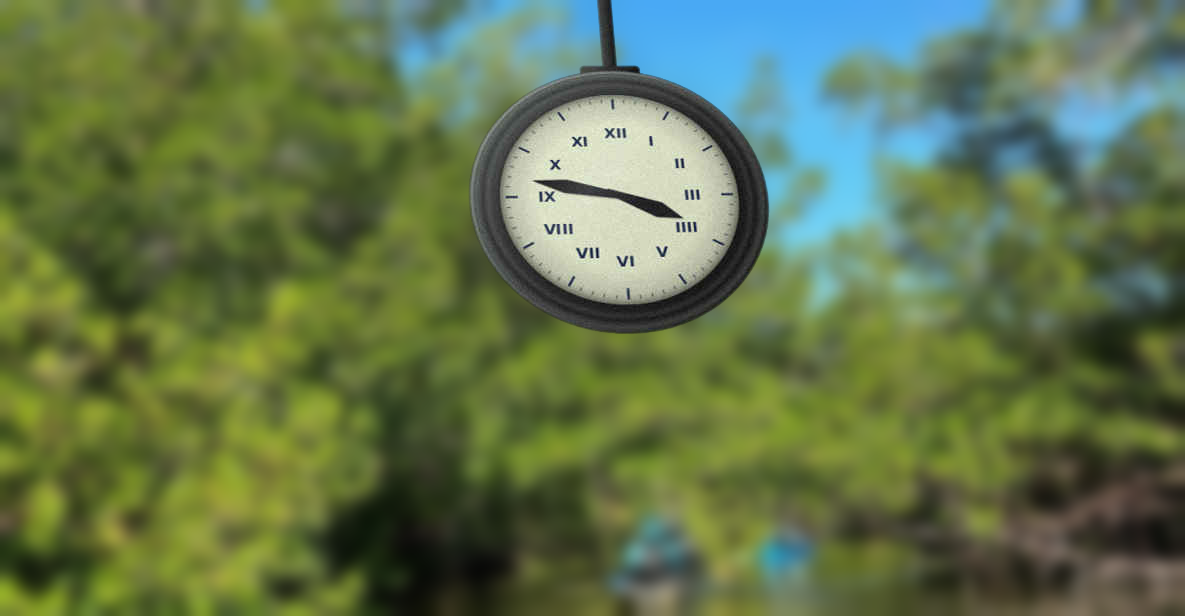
3h47
